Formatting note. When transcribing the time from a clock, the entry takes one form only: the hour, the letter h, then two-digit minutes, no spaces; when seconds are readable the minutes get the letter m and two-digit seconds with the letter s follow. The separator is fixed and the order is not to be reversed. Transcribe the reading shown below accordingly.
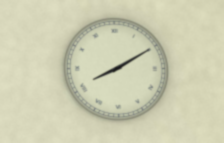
8h10
